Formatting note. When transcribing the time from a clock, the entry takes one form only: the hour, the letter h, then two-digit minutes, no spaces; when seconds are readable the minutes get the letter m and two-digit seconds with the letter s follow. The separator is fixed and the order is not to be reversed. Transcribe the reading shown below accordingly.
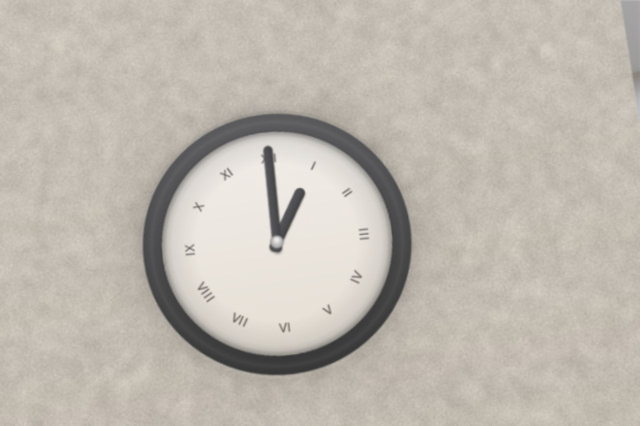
1h00
